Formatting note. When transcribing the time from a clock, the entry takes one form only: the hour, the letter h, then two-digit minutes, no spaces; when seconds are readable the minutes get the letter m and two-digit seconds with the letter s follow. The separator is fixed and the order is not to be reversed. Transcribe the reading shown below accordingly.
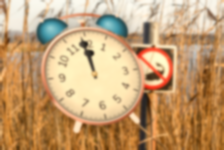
11h59
